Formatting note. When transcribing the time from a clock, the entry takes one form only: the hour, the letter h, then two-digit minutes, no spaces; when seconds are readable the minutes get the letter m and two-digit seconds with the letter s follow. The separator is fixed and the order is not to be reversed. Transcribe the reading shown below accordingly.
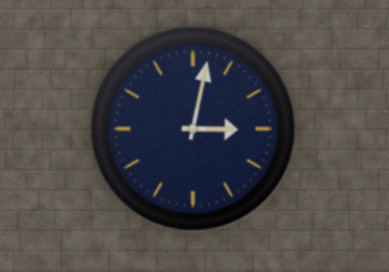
3h02
